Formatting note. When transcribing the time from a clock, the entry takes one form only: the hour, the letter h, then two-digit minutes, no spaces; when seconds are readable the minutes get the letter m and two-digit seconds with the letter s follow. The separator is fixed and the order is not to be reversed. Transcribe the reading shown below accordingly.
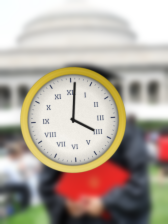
4h01
